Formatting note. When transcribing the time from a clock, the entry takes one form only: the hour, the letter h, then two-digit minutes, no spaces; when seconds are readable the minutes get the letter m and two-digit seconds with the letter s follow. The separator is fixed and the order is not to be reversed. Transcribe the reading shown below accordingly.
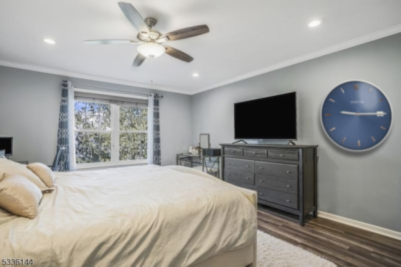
9h15
